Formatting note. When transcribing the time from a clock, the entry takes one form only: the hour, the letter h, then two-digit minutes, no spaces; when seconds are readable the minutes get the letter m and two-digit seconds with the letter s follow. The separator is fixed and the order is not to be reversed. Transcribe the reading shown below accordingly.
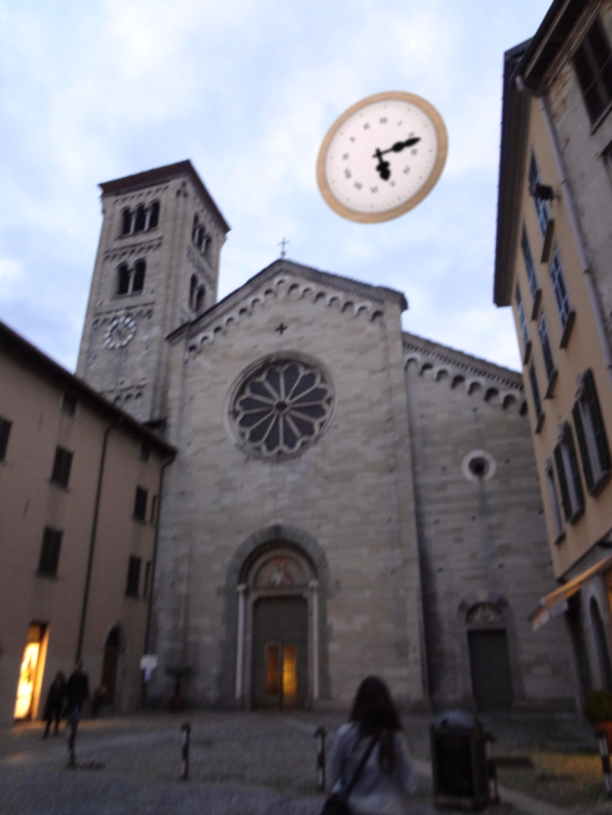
5h12
